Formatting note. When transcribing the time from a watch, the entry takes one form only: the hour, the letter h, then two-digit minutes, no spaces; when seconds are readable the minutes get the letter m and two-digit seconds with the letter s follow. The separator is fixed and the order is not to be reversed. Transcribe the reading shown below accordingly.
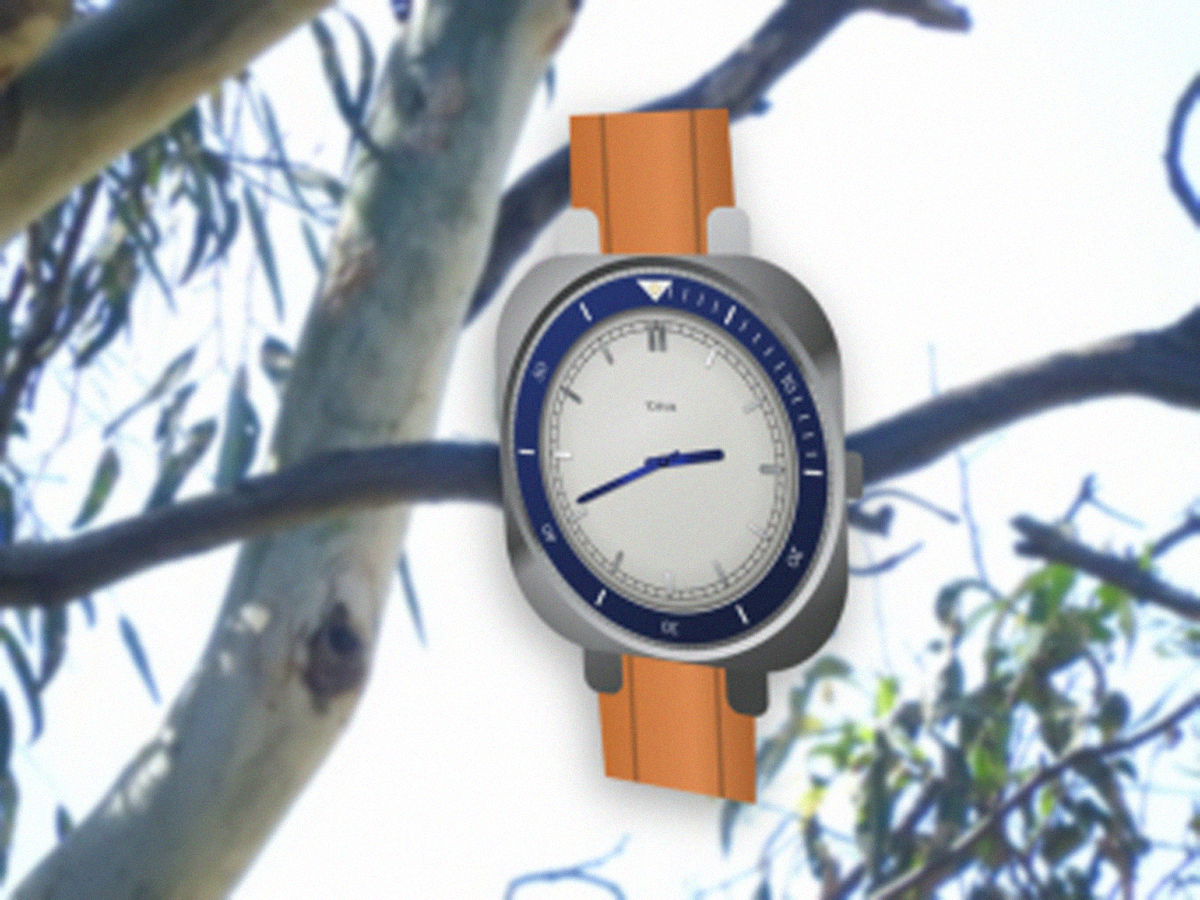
2h41
